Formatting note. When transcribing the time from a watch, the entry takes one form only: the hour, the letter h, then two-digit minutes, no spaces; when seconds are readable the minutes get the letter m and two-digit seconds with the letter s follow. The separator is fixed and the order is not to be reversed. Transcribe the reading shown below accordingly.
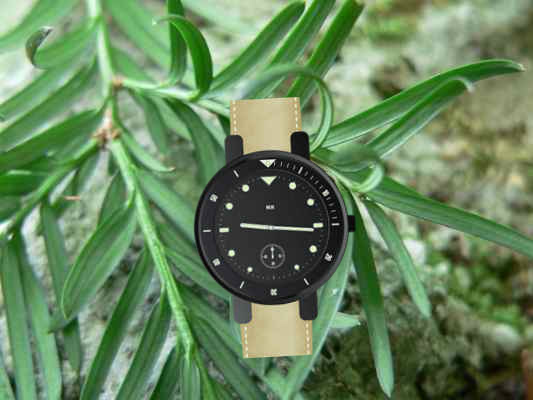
9h16
